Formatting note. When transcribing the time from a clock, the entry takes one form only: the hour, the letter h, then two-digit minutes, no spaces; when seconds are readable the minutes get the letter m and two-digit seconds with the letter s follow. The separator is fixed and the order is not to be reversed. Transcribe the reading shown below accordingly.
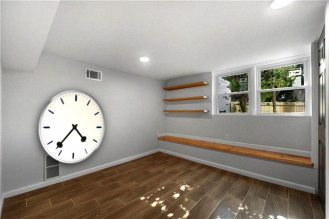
4h37
